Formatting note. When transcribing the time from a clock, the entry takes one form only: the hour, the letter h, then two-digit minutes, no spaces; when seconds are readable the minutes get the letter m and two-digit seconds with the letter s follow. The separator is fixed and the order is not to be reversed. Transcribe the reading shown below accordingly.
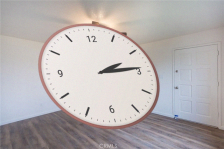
2h14
